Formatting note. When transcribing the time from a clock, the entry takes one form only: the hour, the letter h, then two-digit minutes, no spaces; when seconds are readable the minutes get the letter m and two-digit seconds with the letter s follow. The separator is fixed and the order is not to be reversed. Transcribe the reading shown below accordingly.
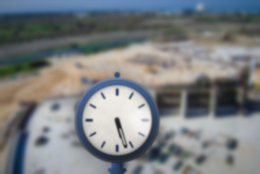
5h27
